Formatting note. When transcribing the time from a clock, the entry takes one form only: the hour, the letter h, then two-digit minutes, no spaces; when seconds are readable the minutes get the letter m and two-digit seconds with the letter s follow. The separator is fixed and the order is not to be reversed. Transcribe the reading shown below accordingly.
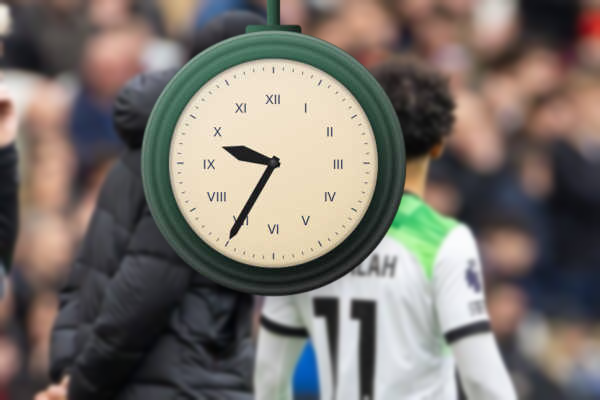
9h35
